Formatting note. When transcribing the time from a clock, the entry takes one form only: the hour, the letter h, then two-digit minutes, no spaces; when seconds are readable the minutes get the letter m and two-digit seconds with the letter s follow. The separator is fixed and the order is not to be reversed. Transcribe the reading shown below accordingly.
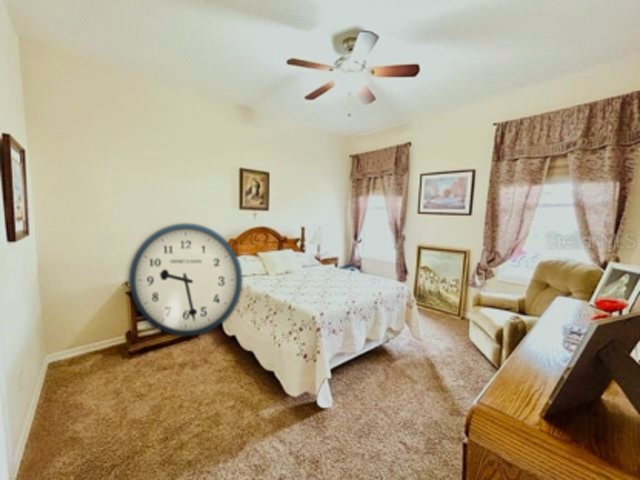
9h28
